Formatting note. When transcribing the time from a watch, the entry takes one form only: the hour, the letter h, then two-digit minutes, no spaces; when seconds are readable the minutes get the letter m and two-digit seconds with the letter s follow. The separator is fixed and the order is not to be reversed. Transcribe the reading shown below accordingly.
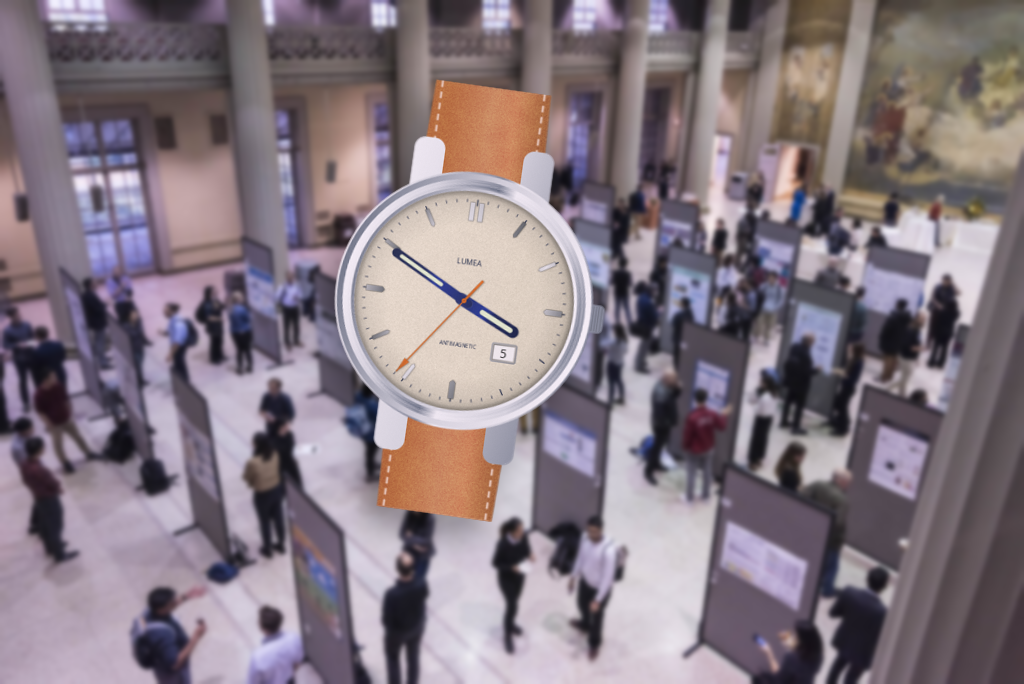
3h49m36s
